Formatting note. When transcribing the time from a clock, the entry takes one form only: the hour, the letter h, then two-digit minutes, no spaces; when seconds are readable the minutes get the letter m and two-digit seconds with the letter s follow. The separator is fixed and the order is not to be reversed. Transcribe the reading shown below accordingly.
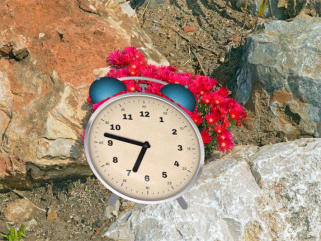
6h47
